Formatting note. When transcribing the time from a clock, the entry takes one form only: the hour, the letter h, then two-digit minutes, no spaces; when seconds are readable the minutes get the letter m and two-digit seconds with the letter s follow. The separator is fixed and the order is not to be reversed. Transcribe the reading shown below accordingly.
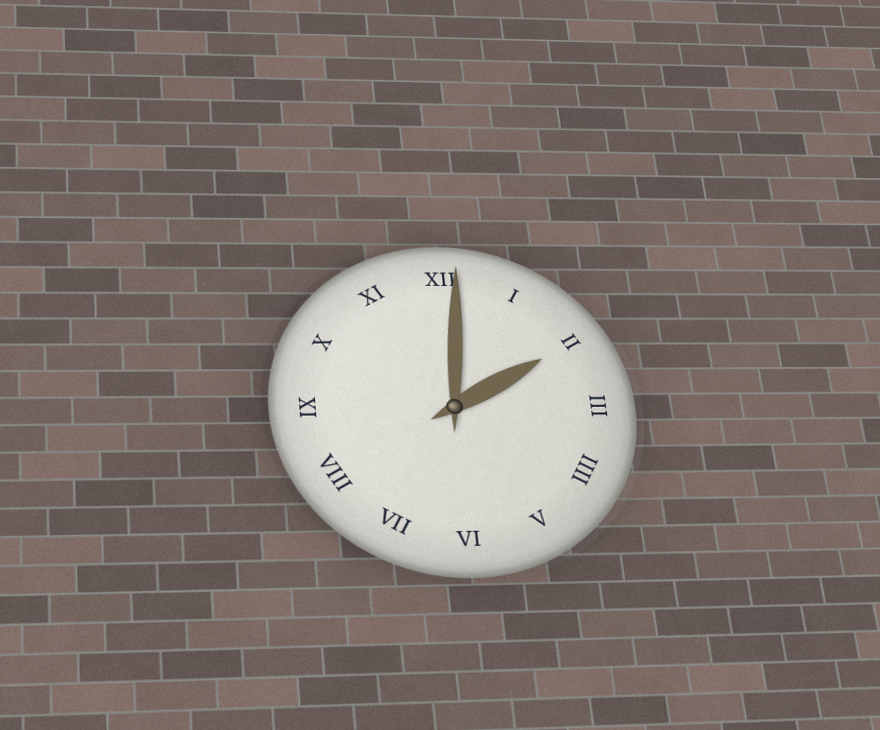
2h01
